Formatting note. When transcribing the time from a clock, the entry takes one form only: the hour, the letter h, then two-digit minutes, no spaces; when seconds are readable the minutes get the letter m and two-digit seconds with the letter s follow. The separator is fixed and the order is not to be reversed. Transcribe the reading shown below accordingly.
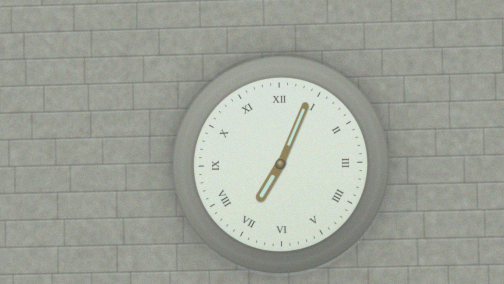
7h04
